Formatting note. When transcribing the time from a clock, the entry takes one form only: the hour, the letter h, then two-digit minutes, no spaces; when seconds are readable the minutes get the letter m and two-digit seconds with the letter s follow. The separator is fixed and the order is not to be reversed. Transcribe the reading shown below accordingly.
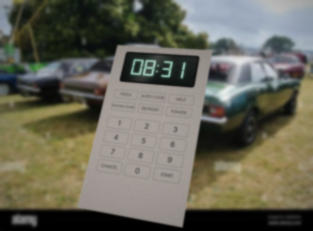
8h31
